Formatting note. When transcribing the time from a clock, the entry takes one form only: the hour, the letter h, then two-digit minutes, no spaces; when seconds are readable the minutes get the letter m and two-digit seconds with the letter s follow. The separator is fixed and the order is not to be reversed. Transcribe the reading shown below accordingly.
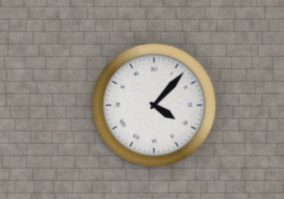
4h07
